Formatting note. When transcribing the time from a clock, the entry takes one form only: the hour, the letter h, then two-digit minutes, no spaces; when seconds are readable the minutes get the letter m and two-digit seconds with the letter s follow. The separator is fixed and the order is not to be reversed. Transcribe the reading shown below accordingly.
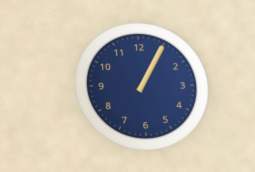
1h05
